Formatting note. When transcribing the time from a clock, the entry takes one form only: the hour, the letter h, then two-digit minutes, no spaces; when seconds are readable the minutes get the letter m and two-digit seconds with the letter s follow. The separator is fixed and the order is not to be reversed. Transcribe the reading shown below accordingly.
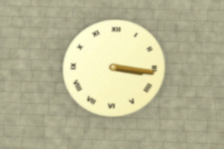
3h16
